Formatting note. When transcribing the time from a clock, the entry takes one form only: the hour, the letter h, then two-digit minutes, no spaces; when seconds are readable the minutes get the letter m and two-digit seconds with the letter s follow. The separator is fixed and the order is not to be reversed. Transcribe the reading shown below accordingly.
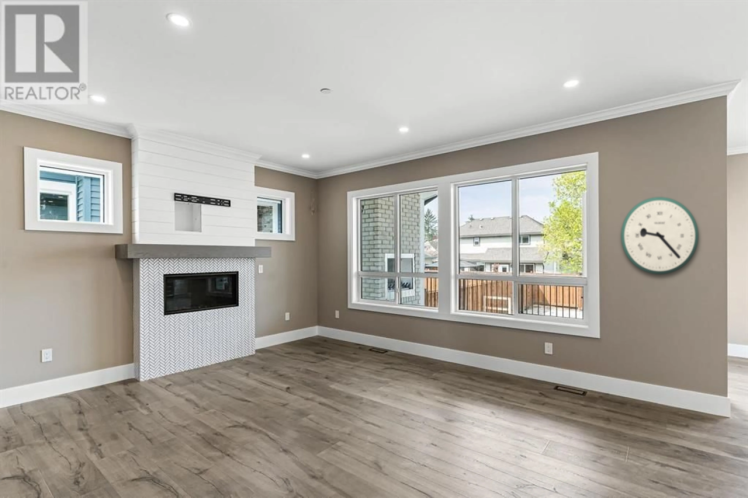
9h23
